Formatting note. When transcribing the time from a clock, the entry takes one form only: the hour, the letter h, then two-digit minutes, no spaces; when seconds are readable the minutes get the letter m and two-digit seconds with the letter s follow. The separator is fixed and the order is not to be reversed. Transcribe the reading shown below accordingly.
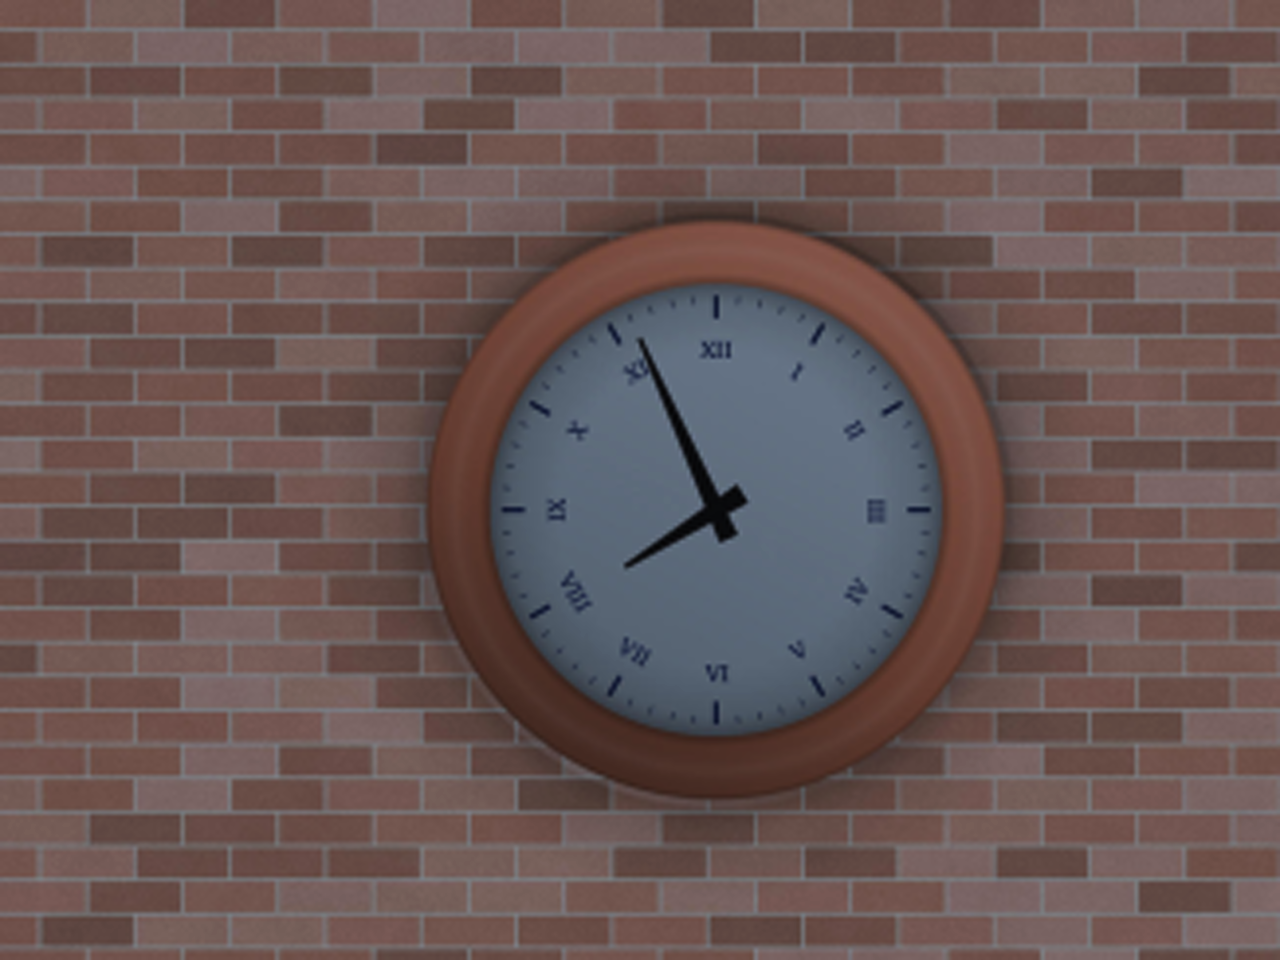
7h56
